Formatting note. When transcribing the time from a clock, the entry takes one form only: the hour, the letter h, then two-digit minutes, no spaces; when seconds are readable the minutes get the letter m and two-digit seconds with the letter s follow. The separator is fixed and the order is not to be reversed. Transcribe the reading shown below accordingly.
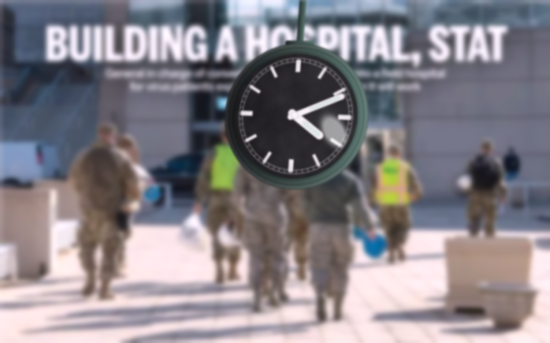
4h11
